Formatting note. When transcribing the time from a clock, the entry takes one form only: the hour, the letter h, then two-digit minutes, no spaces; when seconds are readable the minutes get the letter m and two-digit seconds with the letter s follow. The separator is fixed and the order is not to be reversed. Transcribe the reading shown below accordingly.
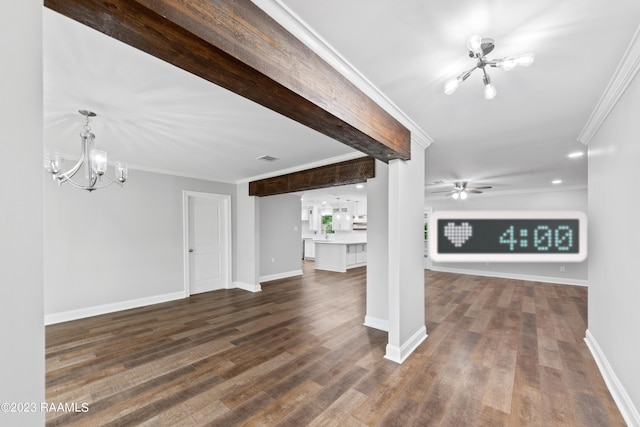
4h00
